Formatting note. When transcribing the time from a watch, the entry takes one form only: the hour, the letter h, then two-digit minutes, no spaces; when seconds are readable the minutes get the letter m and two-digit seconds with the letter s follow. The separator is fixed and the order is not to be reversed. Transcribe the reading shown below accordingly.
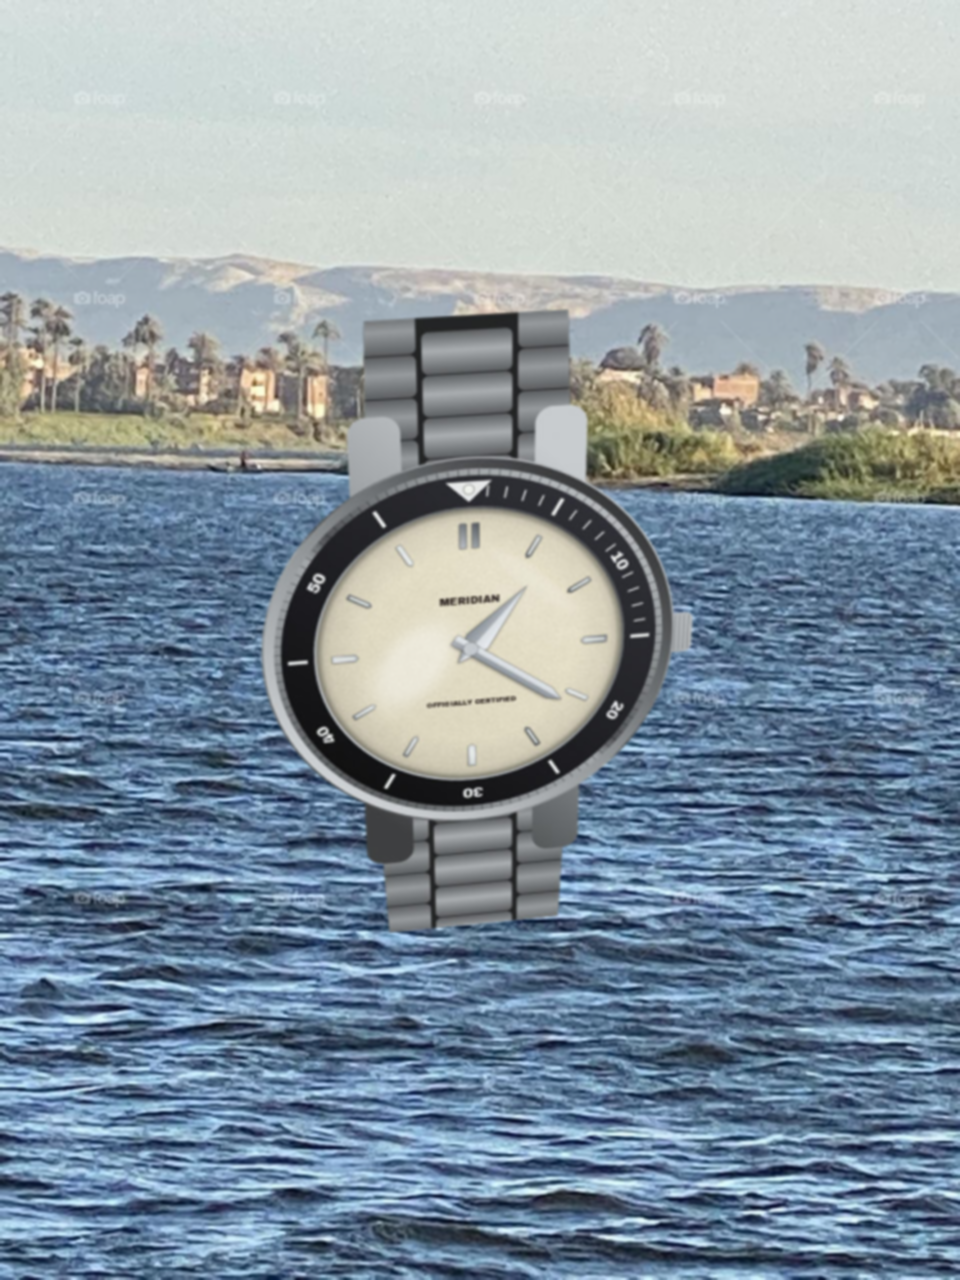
1h21
